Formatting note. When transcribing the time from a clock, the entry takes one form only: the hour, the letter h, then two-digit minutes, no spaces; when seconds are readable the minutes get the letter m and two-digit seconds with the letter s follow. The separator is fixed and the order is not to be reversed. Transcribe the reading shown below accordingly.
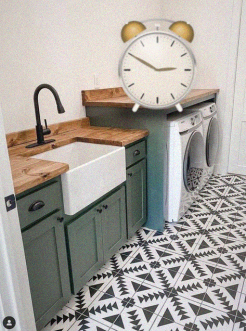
2h50
